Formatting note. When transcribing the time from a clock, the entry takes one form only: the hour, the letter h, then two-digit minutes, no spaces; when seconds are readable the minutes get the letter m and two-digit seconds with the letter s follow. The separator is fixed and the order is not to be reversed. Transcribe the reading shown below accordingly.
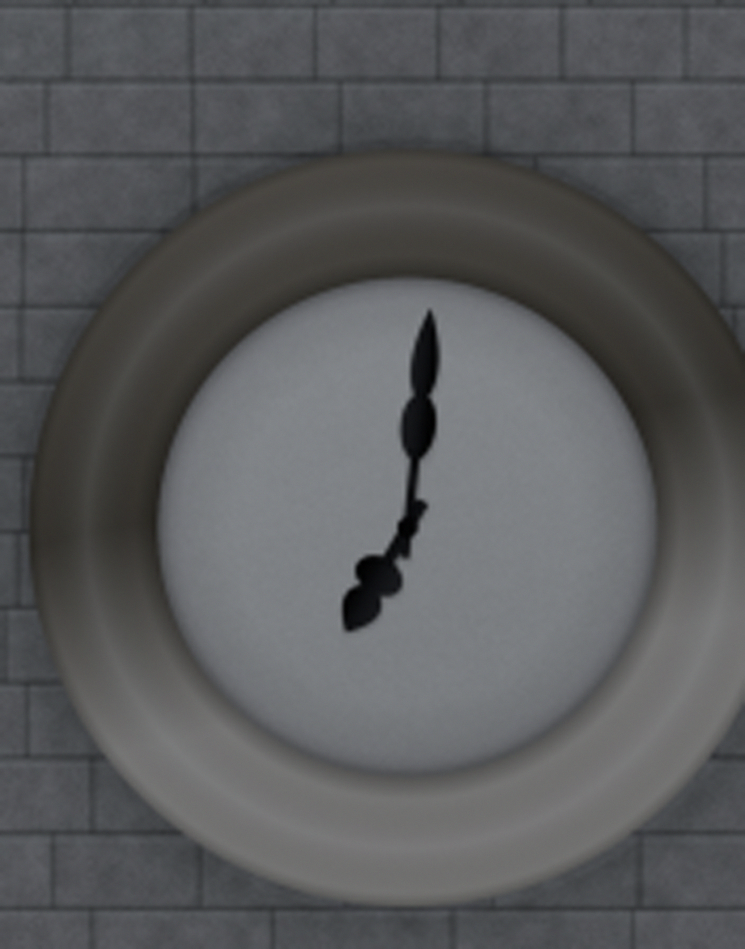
7h01
